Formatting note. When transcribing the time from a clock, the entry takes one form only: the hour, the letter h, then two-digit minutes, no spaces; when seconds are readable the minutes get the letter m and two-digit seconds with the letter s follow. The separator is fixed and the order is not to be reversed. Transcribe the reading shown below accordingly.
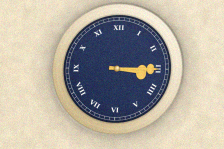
3h15
